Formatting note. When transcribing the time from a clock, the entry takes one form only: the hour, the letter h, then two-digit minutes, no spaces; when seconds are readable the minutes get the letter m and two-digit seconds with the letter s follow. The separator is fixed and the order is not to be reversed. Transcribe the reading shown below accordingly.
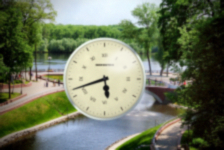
5h42
